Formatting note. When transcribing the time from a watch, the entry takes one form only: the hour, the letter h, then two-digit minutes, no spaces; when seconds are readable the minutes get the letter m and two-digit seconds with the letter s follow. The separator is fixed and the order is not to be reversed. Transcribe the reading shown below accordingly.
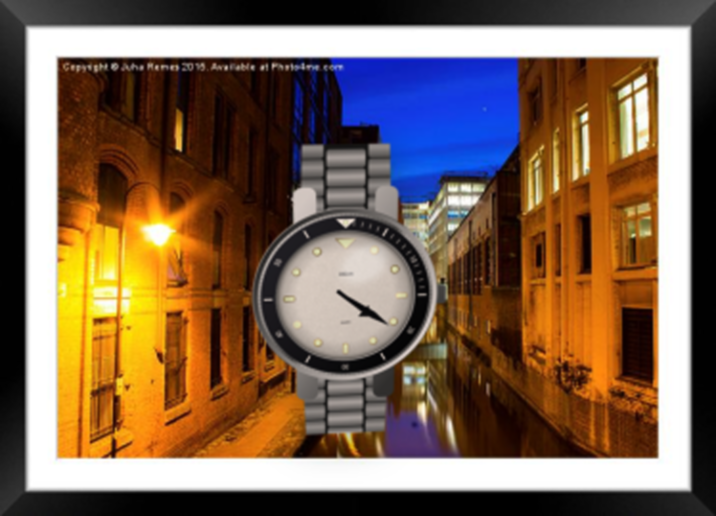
4h21
